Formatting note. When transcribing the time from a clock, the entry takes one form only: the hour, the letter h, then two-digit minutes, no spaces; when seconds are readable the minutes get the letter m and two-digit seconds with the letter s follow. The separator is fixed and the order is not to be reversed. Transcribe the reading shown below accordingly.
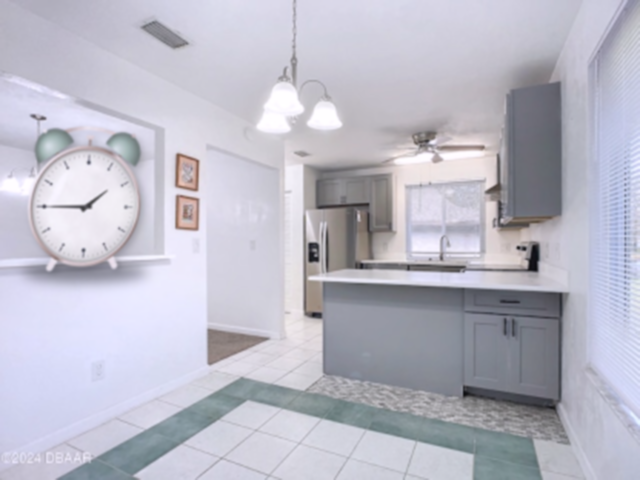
1h45
